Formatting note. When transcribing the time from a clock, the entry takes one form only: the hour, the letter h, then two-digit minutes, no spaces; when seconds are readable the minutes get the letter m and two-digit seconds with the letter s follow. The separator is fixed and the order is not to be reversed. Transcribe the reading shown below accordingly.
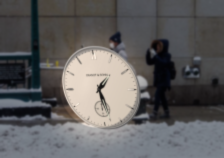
1h28
